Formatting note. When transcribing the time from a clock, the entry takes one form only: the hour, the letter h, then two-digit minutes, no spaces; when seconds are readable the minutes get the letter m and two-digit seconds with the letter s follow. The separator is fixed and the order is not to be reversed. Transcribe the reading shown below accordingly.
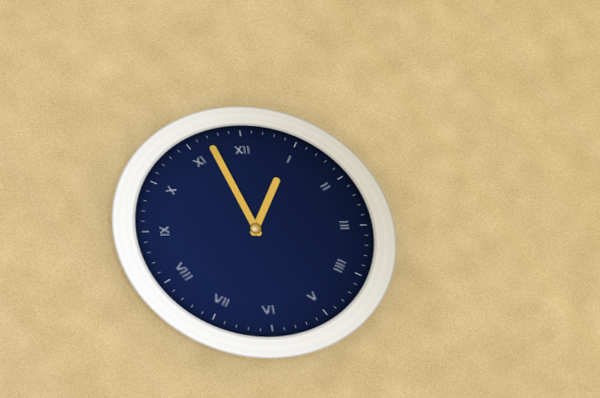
12h57
